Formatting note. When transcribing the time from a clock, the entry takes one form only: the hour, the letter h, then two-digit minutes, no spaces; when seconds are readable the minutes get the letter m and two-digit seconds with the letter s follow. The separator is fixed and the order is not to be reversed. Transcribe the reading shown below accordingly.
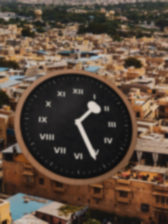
1h26
